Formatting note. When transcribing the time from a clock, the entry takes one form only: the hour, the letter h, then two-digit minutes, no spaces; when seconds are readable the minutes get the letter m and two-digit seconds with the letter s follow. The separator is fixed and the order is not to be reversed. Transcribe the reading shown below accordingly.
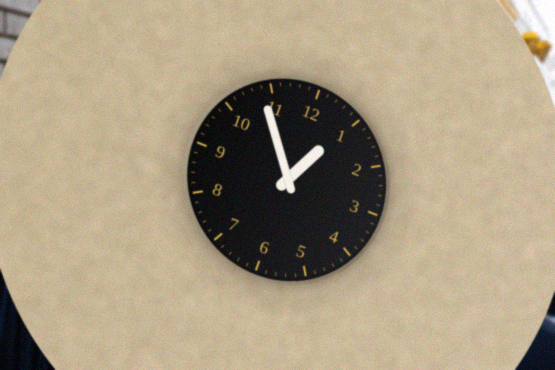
12h54
